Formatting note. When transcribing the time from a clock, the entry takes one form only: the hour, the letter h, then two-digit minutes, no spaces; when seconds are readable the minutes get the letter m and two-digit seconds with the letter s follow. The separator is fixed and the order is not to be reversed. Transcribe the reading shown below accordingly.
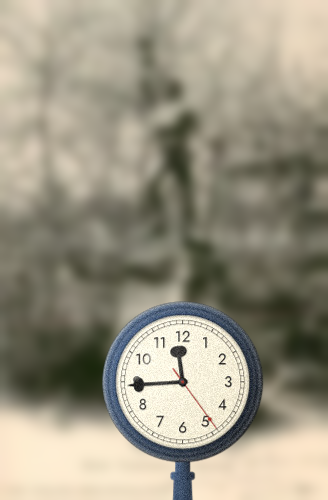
11h44m24s
